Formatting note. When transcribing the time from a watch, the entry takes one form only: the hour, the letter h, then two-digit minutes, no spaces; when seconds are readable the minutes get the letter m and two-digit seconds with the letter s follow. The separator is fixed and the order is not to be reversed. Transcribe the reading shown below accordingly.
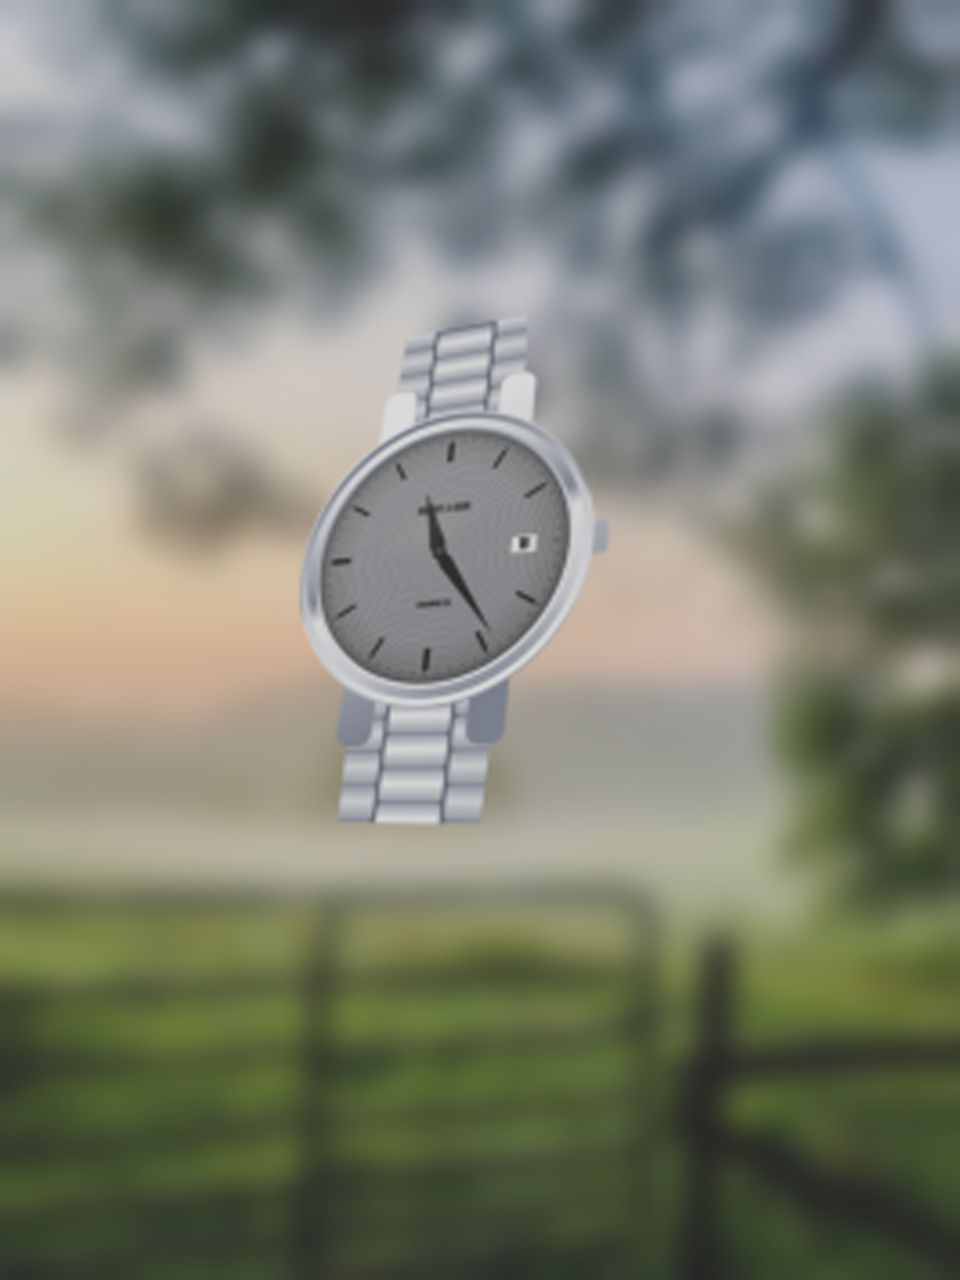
11h24
